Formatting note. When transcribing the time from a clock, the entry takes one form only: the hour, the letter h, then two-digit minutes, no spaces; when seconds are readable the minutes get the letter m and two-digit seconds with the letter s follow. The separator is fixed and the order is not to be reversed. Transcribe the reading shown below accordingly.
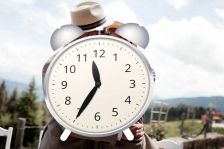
11h35
